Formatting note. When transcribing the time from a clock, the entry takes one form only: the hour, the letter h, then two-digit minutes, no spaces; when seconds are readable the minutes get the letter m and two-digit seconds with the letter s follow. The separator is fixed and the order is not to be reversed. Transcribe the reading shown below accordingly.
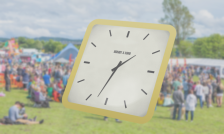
1h33
